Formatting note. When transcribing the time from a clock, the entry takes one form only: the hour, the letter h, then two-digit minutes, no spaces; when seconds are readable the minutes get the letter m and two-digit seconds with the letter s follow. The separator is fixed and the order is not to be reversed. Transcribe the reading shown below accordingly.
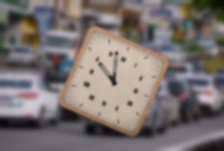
9h57
